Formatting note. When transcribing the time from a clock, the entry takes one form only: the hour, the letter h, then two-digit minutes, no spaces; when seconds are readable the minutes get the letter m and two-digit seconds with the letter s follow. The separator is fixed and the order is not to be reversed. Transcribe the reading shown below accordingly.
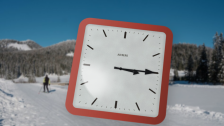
3h15
